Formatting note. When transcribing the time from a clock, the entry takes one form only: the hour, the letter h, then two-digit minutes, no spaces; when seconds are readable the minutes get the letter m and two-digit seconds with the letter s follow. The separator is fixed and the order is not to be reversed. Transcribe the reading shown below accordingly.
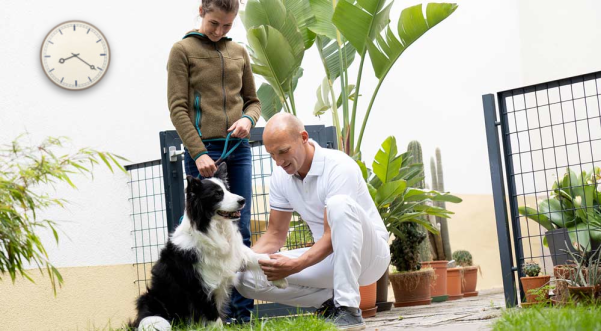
8h21
